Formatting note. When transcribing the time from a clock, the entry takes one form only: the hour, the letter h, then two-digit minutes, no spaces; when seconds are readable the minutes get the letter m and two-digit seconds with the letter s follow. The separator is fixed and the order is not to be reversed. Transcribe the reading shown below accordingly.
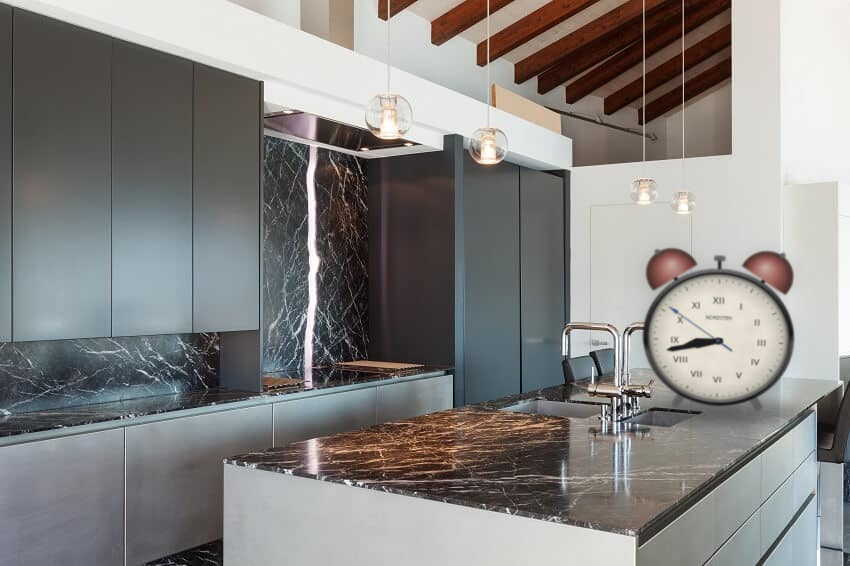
8h42m51s
